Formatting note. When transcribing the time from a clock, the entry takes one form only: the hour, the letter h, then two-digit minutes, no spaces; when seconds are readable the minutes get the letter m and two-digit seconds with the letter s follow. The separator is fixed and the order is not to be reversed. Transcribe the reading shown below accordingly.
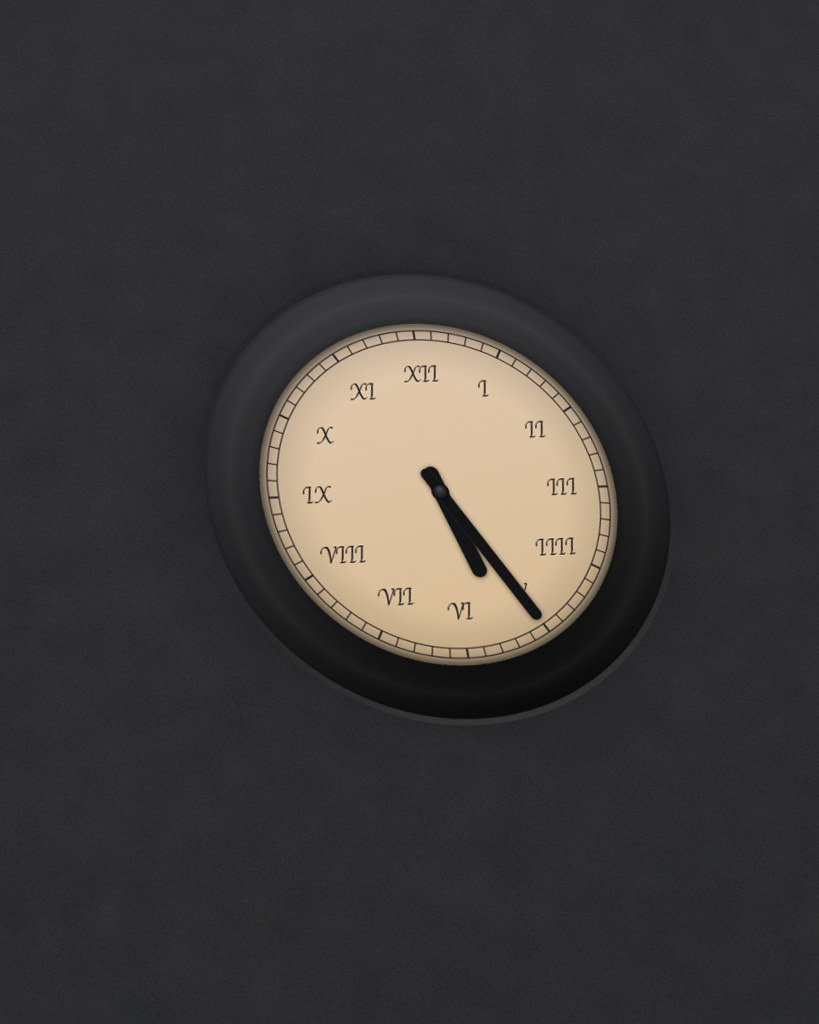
5h25
